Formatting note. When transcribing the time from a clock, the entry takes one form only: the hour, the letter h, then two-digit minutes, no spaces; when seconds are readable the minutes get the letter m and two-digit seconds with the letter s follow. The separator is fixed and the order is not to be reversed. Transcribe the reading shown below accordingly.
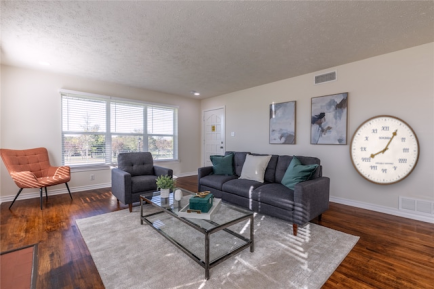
8h05
